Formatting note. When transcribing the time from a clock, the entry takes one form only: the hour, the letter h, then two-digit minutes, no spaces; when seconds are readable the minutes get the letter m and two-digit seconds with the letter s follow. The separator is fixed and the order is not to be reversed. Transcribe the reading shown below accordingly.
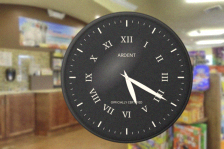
5h20
